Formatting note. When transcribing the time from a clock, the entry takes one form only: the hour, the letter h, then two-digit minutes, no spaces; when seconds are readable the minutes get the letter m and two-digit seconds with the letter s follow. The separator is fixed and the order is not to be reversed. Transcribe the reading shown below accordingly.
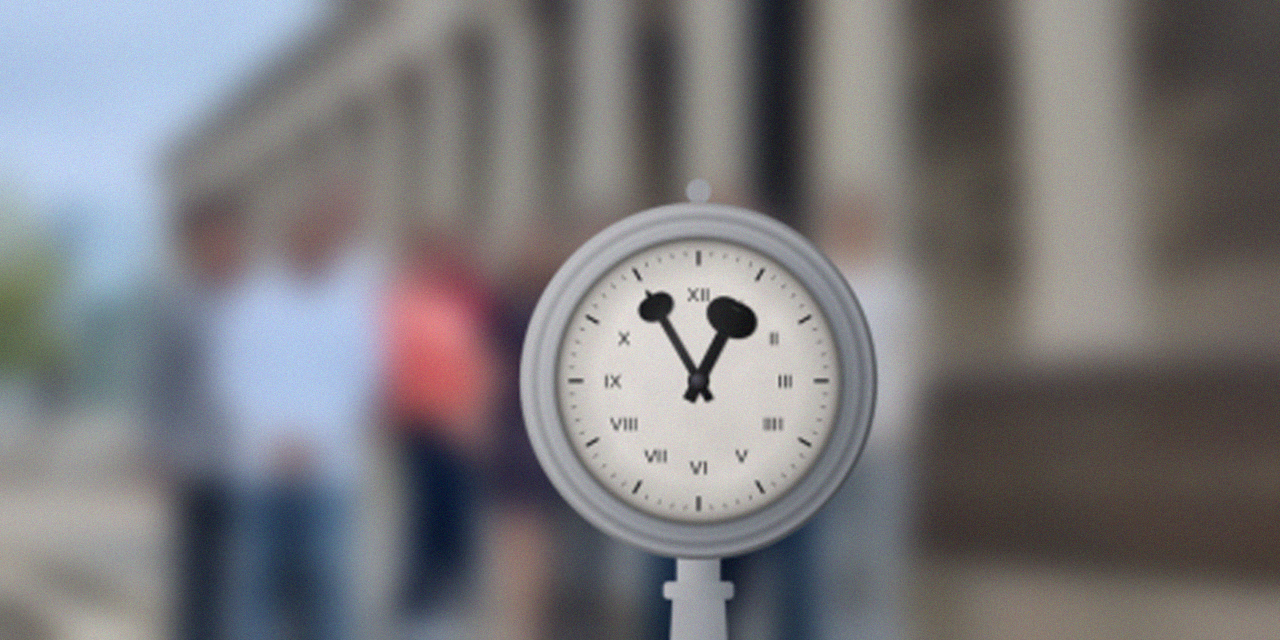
12h55
